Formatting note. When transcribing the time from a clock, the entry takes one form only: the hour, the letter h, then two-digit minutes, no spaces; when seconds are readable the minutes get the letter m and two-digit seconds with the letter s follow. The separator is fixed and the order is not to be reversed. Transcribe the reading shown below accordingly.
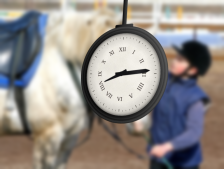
8h14
